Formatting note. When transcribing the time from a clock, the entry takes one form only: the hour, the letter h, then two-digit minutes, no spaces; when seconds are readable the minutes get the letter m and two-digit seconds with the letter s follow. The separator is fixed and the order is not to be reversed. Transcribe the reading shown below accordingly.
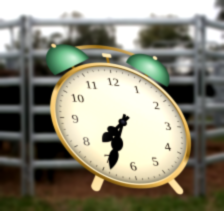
7h34
